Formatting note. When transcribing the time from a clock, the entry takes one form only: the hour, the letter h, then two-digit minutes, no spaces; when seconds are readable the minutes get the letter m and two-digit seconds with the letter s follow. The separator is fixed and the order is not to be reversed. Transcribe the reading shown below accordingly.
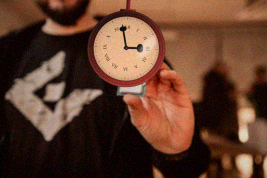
2h58
